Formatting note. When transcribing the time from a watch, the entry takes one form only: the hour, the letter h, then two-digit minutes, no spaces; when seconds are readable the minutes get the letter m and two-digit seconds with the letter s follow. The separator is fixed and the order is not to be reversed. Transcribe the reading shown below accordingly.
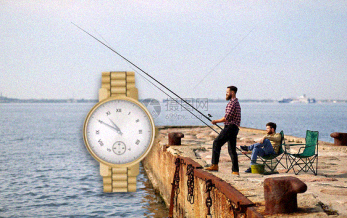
10h50
